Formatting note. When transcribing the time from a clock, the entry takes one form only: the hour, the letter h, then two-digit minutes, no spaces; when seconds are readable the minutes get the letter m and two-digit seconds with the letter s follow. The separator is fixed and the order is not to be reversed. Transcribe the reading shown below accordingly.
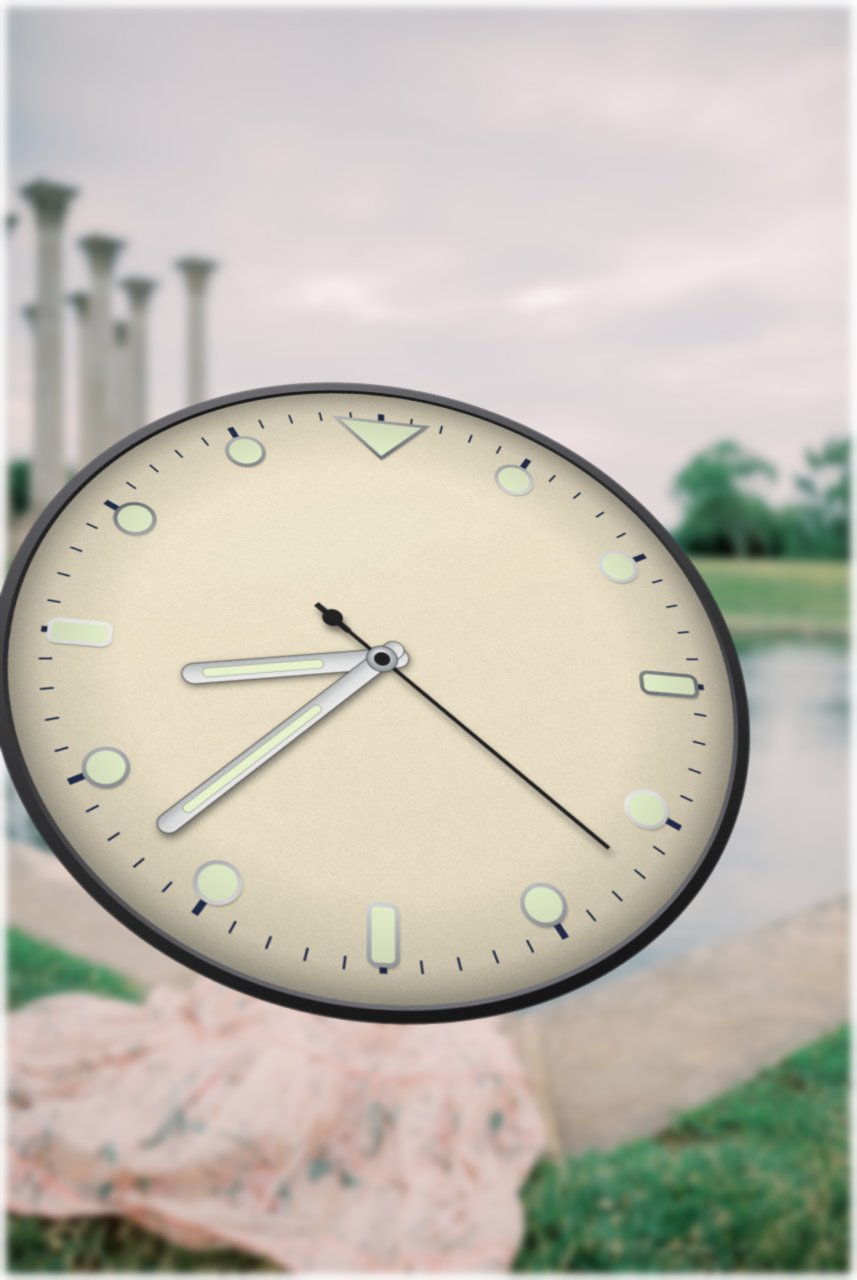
8h37m22s
